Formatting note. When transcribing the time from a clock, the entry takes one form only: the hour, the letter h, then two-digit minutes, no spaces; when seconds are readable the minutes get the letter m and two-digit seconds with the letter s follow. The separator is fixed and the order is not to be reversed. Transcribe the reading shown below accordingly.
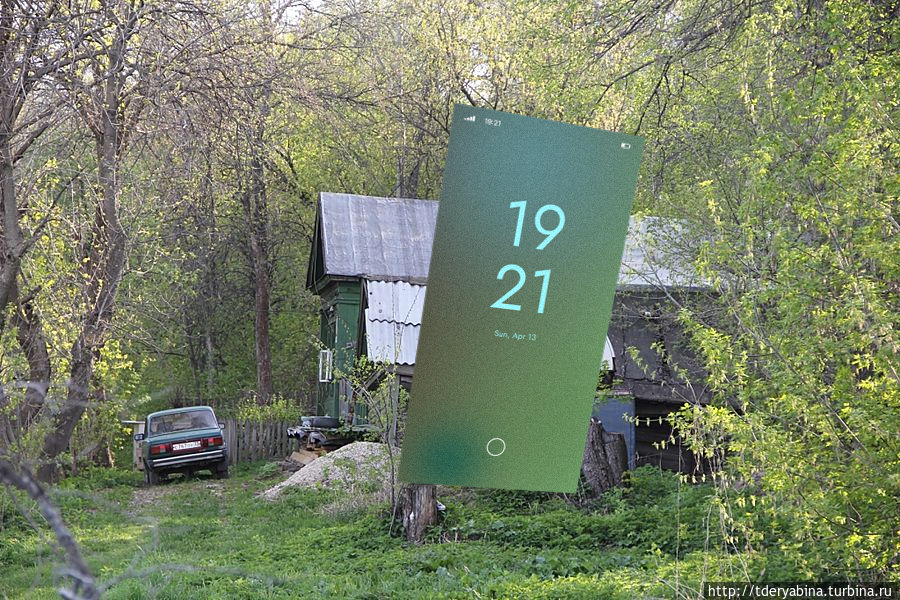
19h21
